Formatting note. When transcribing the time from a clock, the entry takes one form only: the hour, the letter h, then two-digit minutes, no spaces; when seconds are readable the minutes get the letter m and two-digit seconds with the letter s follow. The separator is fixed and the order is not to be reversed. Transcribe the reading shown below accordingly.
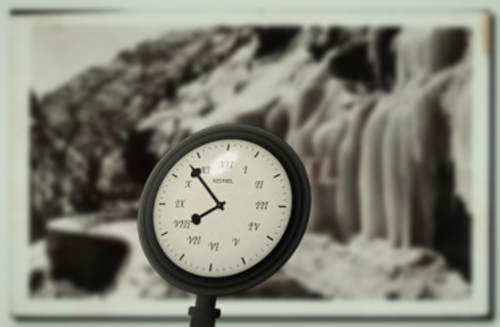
7h53
